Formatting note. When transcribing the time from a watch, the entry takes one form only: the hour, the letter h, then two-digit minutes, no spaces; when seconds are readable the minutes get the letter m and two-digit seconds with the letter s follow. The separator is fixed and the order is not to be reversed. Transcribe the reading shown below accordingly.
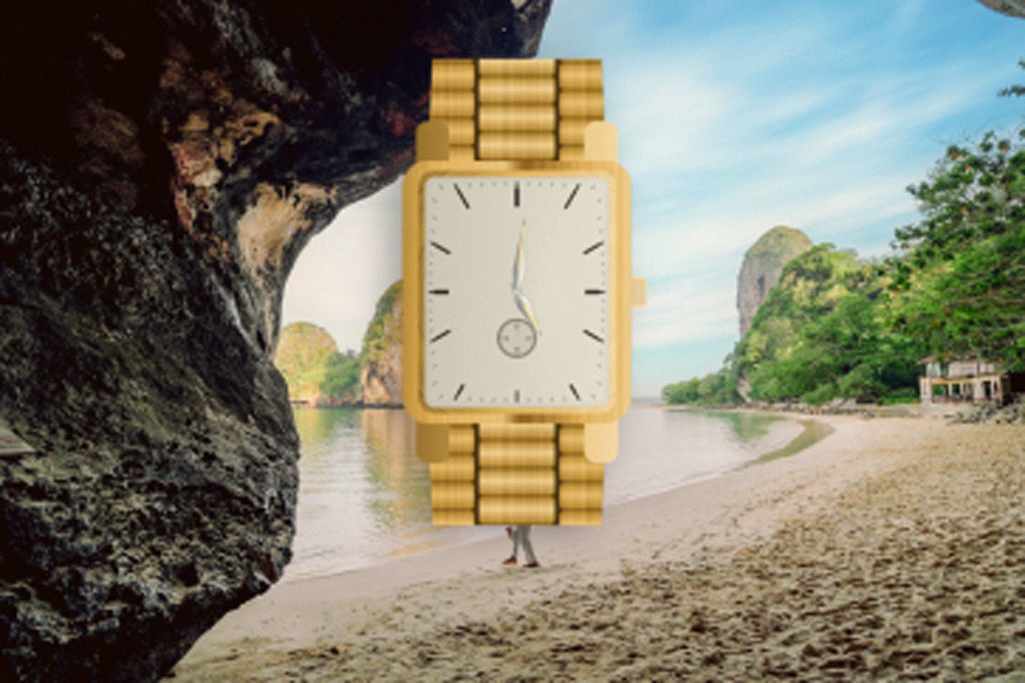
5h01
